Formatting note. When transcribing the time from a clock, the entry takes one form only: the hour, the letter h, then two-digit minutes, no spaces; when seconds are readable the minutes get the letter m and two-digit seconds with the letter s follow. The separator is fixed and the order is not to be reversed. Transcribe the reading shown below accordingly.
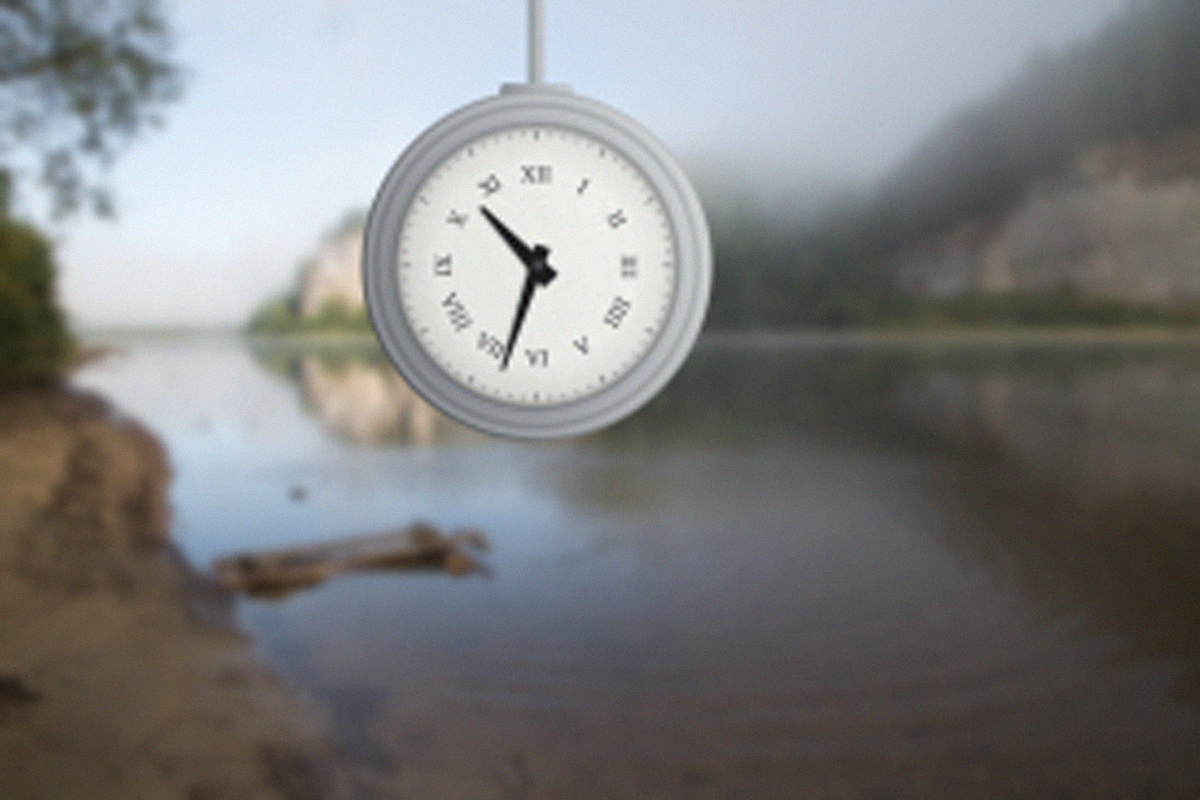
10h33
